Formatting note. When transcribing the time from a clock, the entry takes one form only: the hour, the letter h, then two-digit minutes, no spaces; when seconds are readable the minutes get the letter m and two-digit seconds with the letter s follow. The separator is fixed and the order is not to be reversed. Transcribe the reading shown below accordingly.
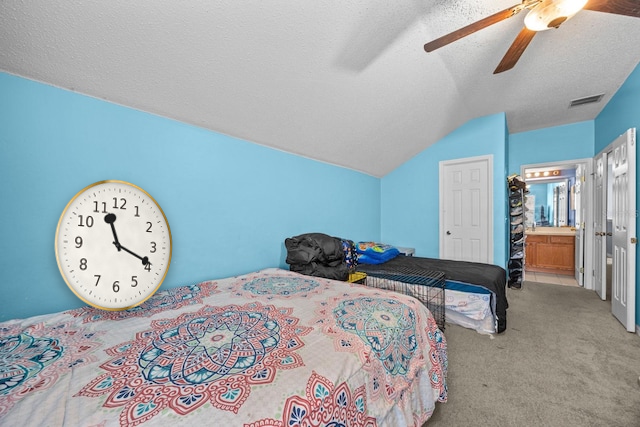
11h19
